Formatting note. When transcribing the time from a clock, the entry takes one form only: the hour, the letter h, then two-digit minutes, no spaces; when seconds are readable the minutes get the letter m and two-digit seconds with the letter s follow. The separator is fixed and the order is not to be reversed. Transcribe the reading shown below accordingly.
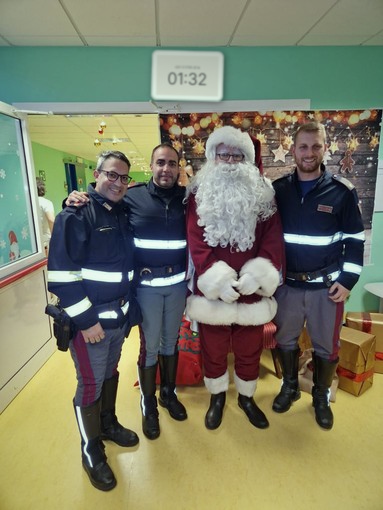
1h32
